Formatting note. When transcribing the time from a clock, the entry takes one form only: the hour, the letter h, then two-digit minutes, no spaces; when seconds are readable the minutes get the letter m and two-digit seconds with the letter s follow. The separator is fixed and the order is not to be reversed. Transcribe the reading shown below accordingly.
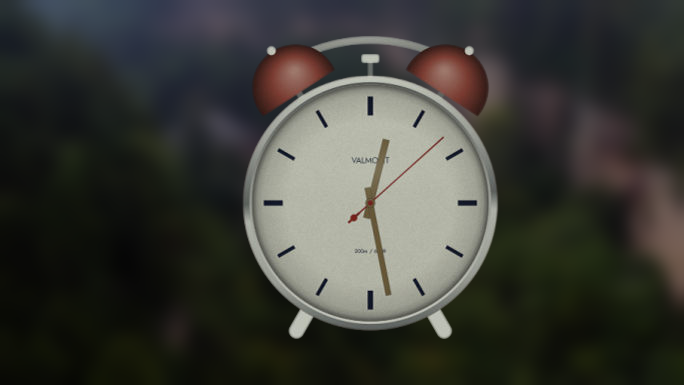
12h28m08s
